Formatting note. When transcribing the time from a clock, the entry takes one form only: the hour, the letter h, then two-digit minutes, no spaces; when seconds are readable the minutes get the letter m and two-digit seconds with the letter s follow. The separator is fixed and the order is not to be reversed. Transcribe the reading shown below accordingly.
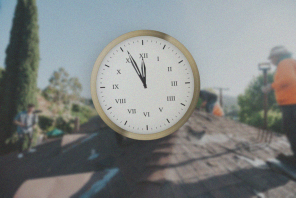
11h56
